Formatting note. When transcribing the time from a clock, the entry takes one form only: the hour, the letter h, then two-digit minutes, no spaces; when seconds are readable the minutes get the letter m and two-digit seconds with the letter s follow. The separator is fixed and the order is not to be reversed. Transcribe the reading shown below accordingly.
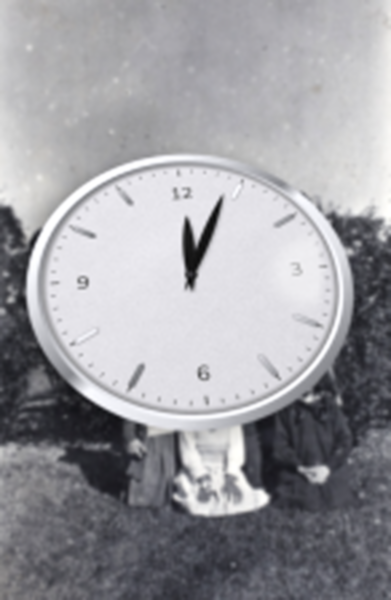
12h04
